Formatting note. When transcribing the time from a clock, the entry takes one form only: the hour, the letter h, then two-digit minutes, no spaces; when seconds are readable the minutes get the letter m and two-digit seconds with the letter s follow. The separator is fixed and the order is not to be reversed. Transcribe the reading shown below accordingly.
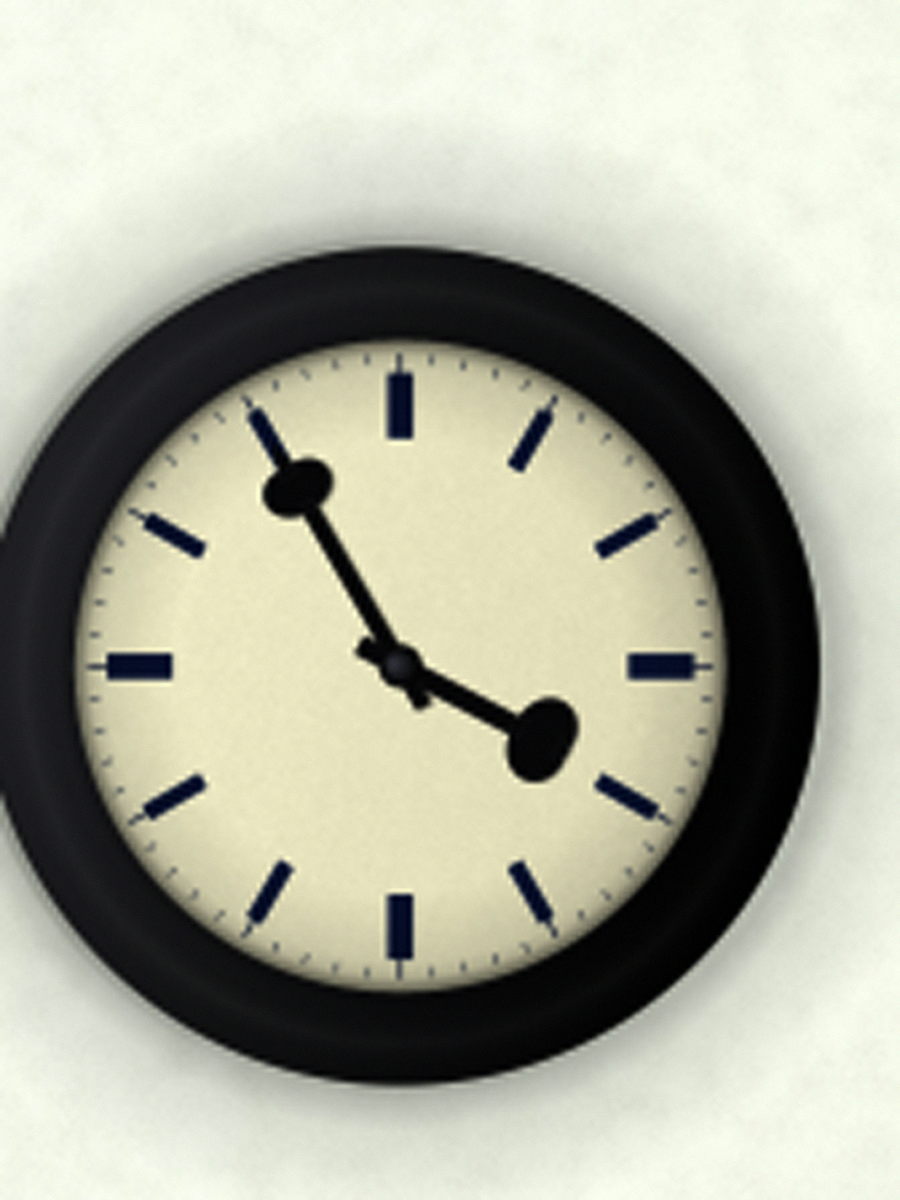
3h55
